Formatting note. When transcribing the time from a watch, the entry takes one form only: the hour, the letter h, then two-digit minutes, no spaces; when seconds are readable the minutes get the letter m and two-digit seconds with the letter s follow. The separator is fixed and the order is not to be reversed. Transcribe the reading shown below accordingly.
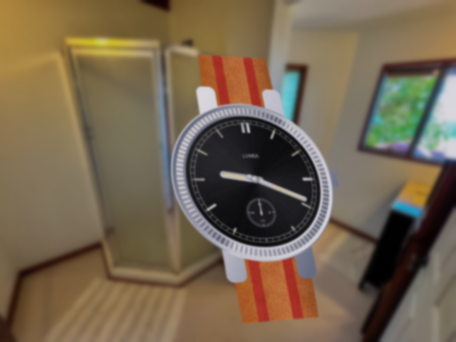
9h19
